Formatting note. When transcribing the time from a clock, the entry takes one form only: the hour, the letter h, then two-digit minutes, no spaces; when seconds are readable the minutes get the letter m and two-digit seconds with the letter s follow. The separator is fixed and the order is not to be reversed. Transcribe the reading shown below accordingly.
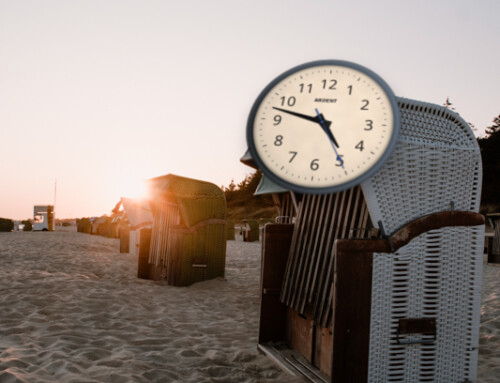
4h47m25s
